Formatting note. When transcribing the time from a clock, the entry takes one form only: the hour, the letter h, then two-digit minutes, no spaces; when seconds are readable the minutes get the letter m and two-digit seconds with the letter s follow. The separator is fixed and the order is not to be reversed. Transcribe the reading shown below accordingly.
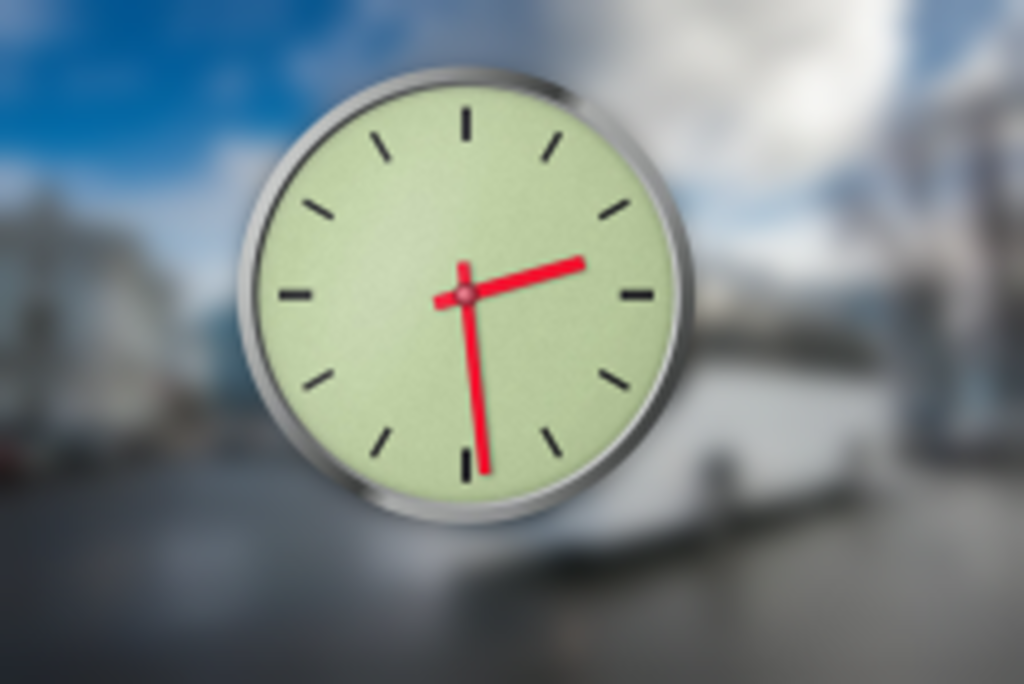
2h29
